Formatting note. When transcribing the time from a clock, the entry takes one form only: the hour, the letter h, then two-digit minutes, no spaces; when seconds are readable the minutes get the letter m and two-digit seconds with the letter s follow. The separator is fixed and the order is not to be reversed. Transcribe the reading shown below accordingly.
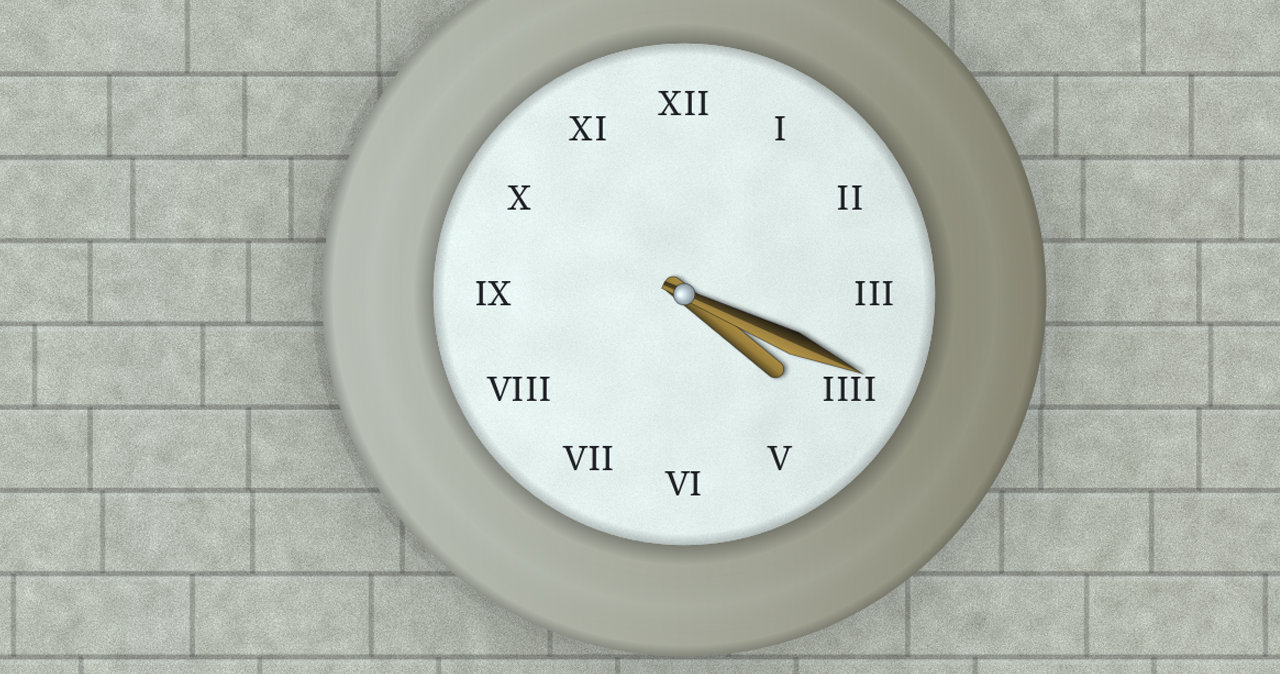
4h19
